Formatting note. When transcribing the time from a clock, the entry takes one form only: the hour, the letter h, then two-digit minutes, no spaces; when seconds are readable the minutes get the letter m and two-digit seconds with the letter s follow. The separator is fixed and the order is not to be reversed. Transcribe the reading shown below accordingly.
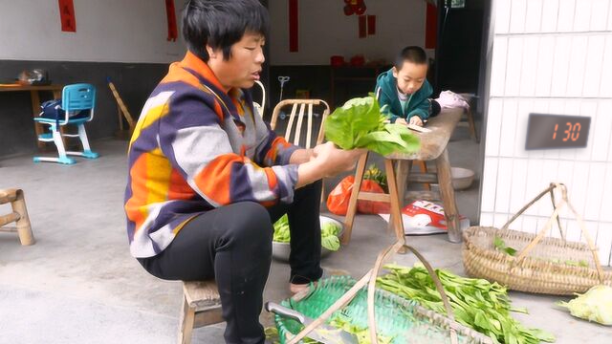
1h30
